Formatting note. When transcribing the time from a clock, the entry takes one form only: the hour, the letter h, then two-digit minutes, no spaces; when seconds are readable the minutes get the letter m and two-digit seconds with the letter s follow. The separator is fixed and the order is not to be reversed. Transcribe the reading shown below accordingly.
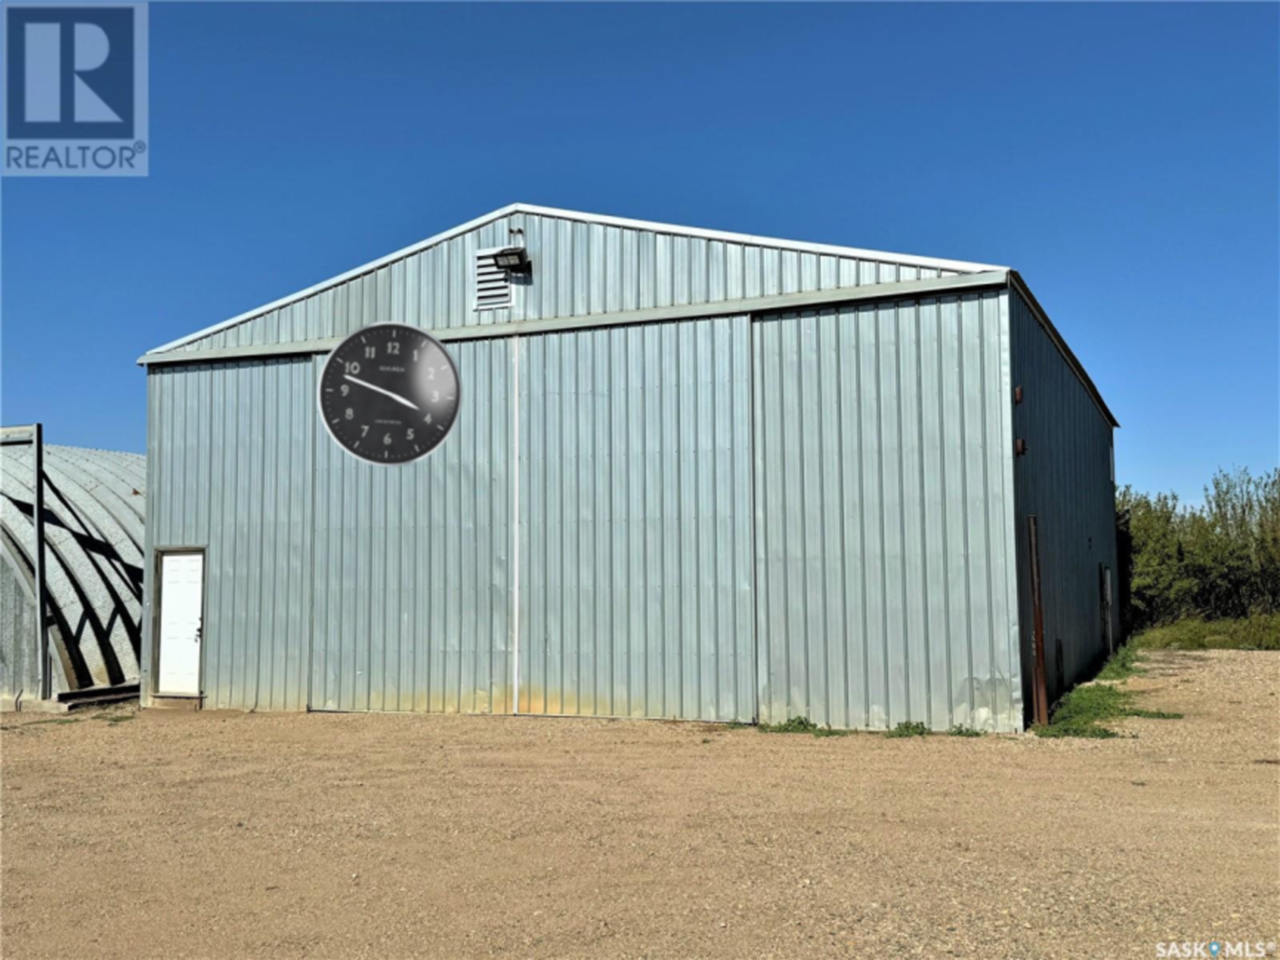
3h48
